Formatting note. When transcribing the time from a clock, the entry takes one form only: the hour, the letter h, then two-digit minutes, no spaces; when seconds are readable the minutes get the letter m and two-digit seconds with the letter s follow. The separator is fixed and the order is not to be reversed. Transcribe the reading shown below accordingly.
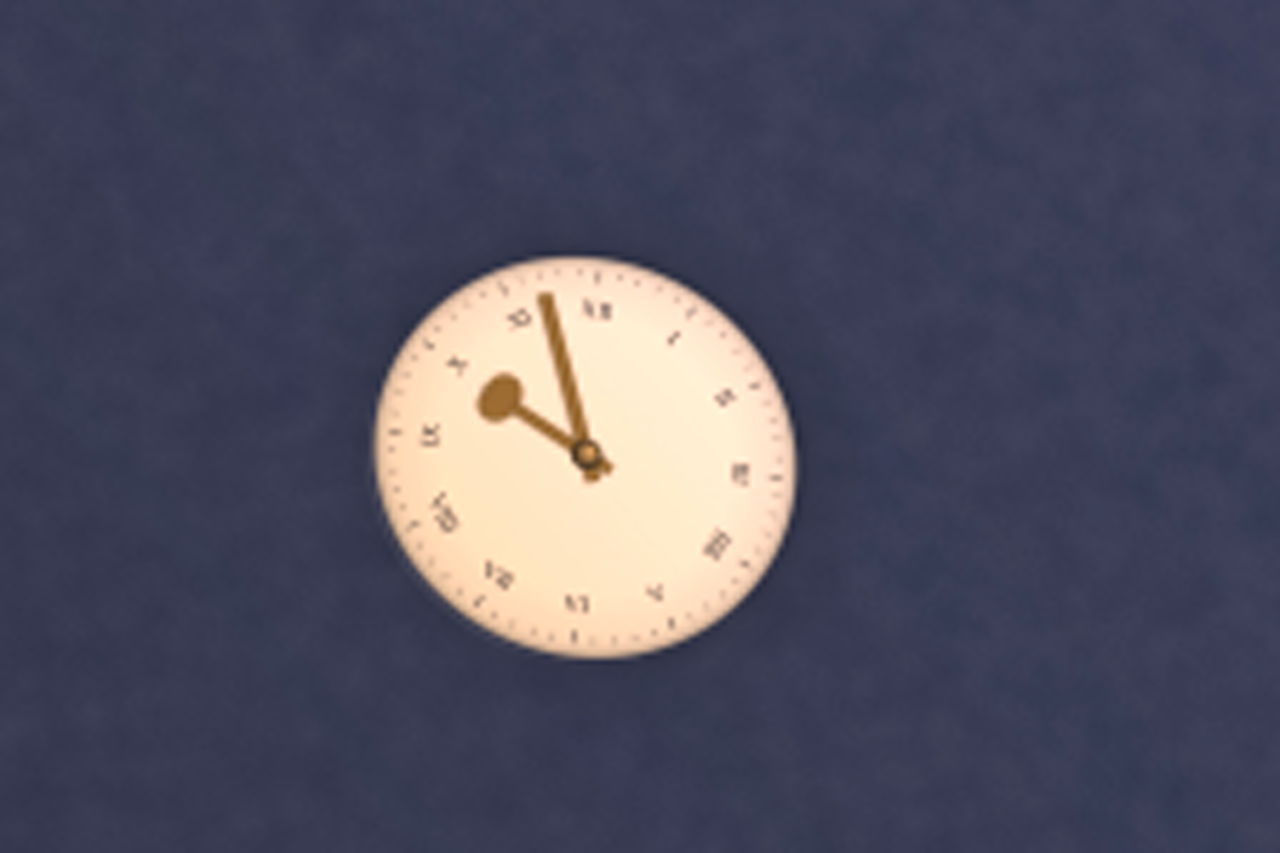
9h57
